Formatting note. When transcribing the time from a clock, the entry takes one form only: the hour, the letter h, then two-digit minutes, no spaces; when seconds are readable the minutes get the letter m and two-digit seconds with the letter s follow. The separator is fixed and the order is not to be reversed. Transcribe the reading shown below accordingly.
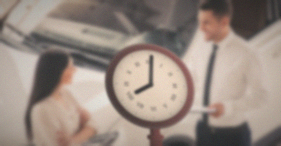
8h01
